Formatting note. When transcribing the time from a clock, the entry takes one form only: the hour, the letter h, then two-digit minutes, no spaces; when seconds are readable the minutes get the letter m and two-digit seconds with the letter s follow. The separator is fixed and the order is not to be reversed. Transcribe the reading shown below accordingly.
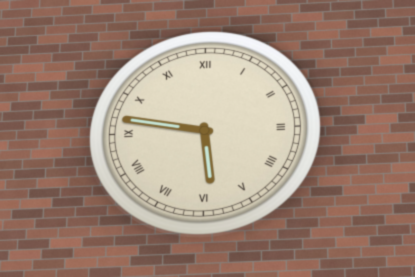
5h47
